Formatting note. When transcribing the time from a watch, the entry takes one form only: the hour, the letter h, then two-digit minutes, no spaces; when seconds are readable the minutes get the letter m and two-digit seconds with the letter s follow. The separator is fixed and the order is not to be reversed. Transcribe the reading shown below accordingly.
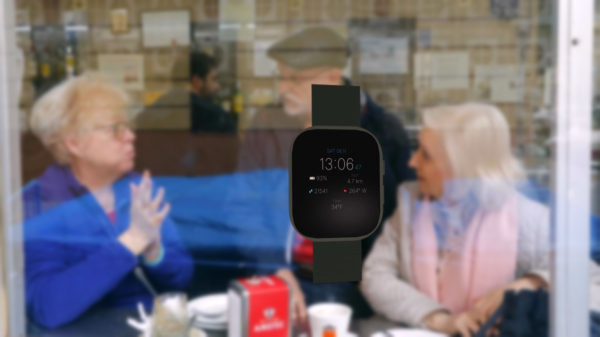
13h06
